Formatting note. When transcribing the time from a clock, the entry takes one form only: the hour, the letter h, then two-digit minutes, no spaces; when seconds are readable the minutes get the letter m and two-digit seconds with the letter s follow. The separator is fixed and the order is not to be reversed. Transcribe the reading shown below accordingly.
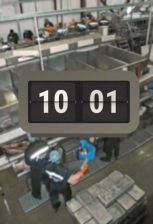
10h01
